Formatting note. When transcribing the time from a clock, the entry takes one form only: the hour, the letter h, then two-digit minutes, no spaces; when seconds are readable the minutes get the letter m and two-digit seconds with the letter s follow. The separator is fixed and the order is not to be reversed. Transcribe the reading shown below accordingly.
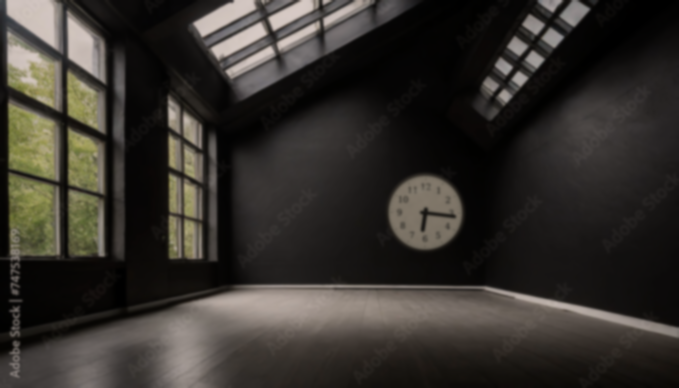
6h16
